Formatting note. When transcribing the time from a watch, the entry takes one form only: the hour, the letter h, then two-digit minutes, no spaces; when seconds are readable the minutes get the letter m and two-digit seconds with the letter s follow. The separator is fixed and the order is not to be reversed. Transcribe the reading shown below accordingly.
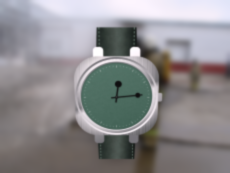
12h14
